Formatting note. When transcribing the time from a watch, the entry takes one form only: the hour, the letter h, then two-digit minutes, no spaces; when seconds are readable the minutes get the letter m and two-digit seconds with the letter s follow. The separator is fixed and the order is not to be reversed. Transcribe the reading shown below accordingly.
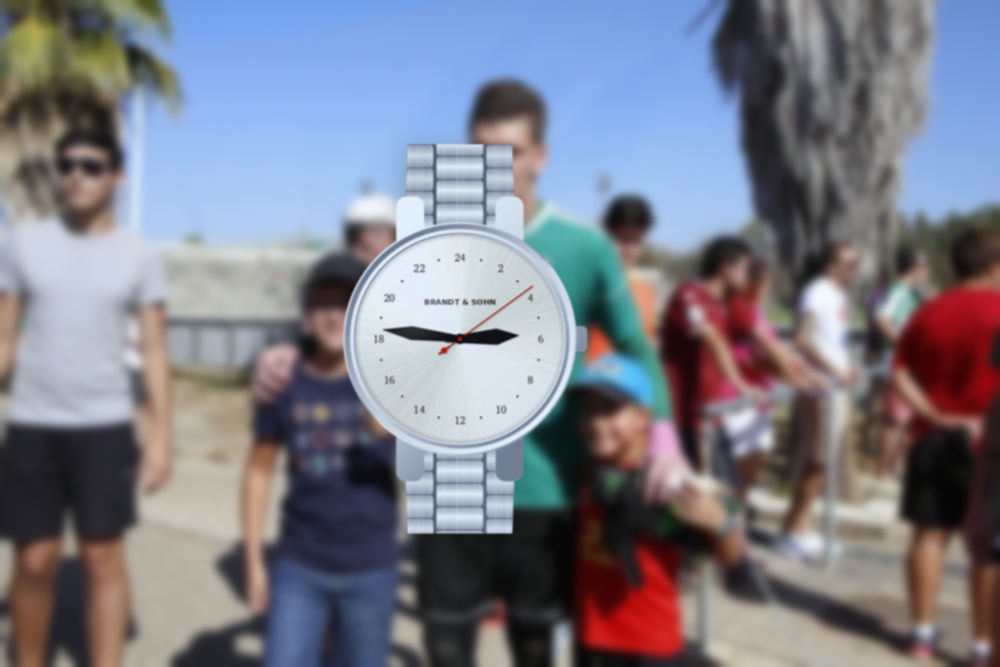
5h46m09s
